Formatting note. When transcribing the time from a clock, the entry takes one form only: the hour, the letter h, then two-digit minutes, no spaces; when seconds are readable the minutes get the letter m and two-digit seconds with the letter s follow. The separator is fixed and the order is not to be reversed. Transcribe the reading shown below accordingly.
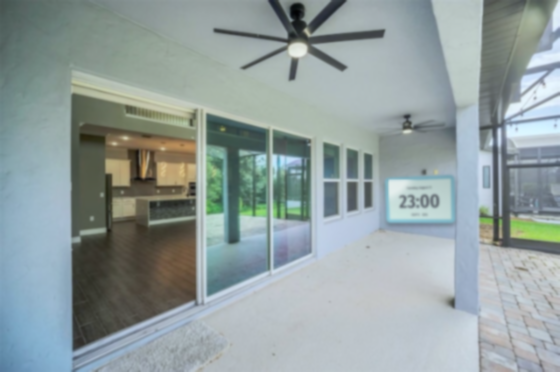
23h00
